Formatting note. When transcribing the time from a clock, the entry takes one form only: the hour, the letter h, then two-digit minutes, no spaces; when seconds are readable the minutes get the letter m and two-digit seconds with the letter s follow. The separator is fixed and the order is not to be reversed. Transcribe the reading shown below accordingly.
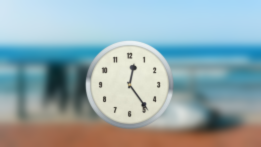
12h24
